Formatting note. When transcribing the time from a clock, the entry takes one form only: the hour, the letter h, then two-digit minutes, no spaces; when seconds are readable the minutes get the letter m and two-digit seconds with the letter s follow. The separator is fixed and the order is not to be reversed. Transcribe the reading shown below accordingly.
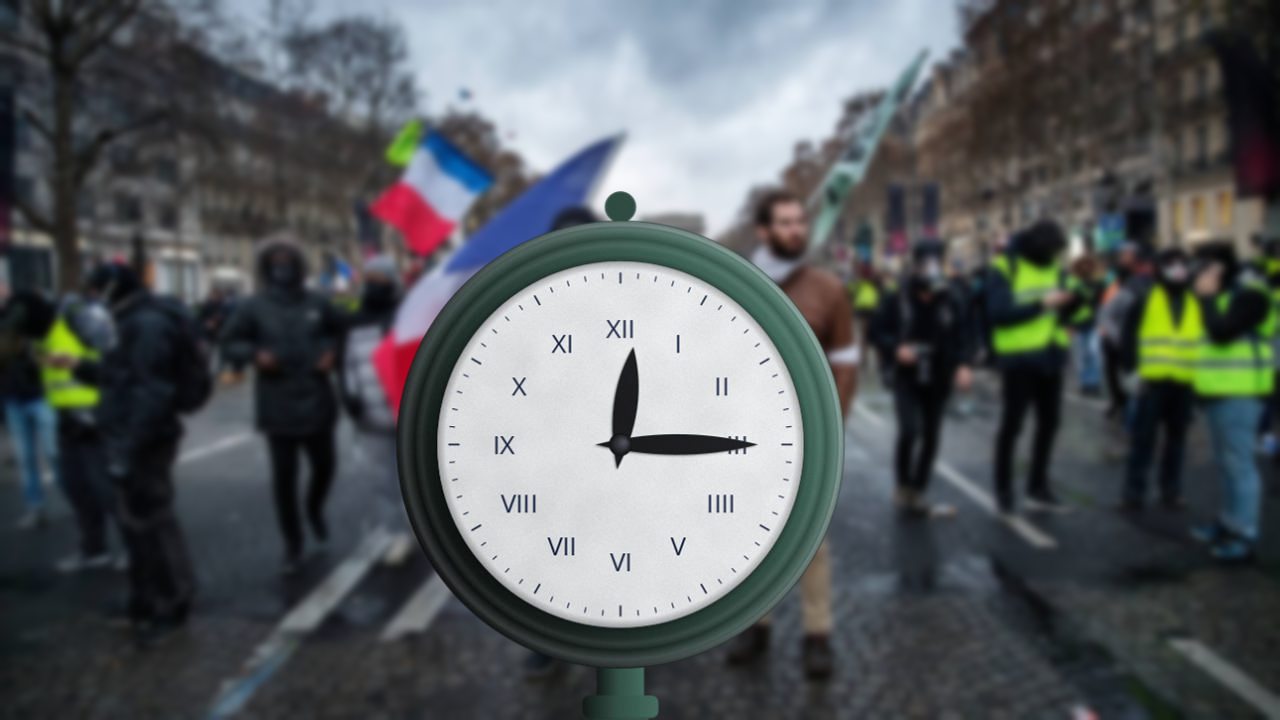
12h15
